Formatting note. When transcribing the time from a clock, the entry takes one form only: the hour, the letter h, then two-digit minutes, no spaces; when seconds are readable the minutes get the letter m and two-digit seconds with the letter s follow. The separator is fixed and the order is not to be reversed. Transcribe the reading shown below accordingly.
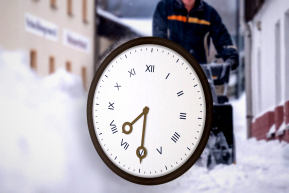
7h30
